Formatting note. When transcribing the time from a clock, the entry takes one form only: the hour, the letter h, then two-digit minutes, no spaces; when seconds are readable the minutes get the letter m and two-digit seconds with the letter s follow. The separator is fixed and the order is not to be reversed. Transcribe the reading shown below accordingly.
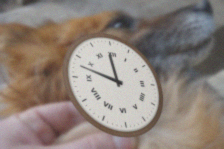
11h48
